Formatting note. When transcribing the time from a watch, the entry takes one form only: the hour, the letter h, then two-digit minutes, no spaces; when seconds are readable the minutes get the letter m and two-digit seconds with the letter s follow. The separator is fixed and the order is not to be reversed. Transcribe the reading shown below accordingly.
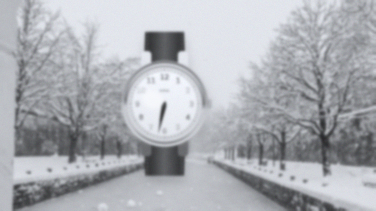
6h32
